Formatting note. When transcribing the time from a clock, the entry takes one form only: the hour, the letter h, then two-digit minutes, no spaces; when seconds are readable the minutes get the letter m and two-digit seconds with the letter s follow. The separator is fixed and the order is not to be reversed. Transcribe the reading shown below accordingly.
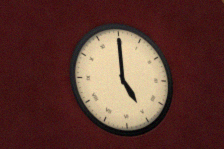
5h00
